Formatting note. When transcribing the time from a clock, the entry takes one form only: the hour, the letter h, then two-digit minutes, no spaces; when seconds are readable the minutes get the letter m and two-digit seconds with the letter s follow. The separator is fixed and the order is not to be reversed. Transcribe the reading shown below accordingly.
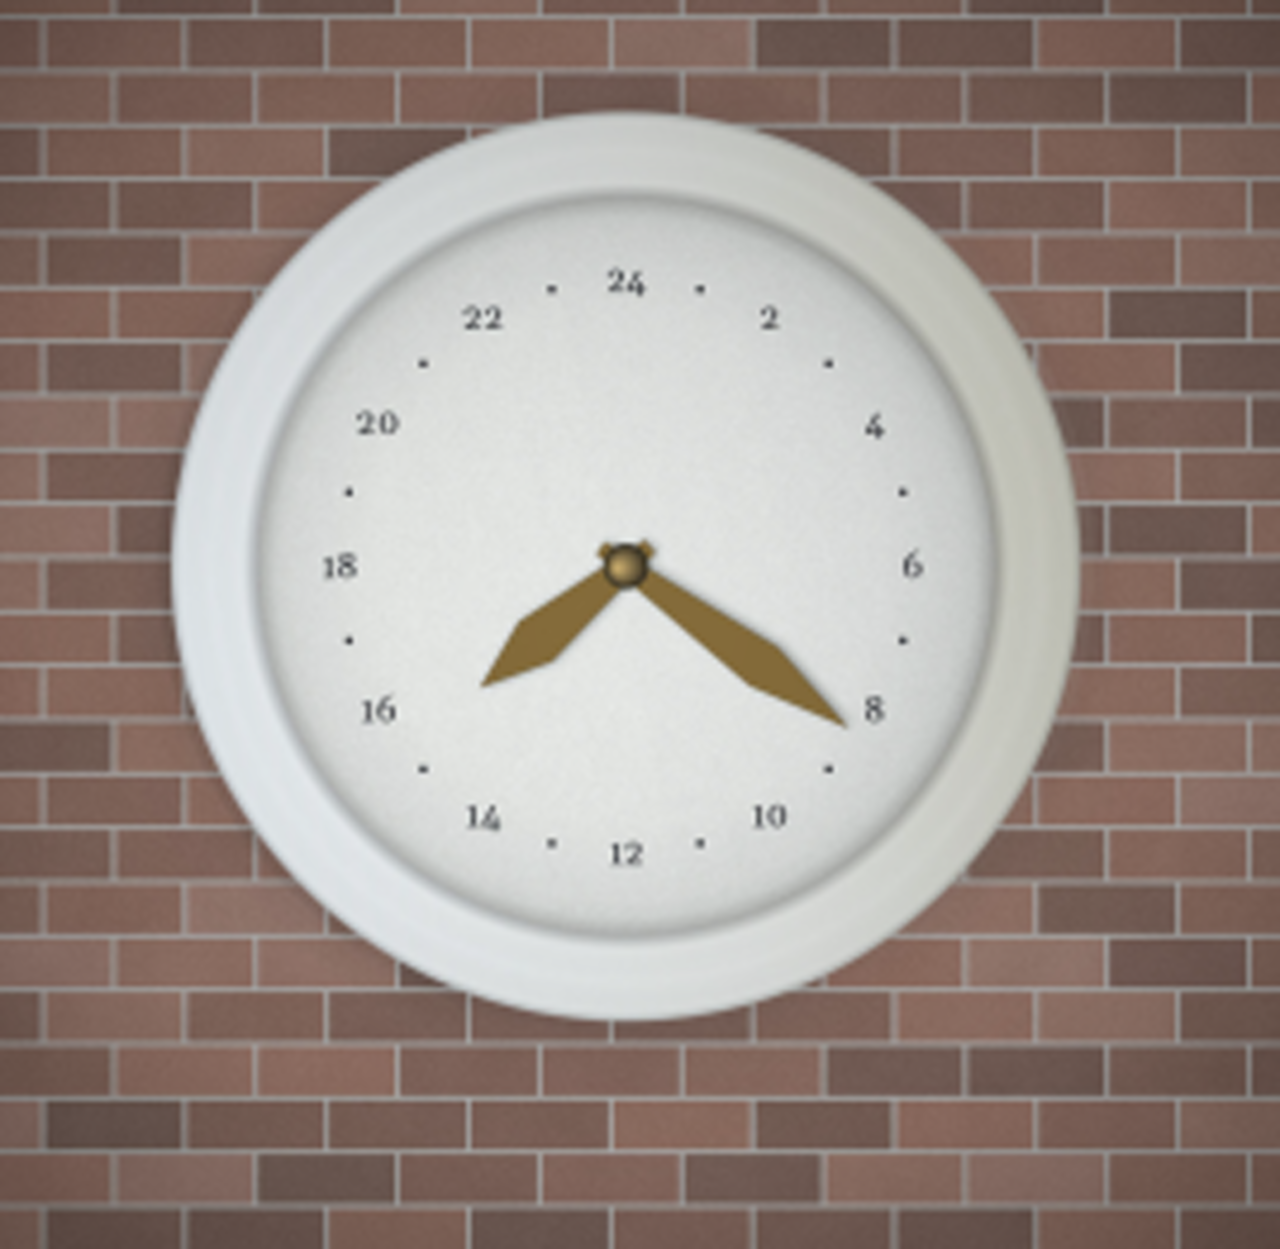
15h21
